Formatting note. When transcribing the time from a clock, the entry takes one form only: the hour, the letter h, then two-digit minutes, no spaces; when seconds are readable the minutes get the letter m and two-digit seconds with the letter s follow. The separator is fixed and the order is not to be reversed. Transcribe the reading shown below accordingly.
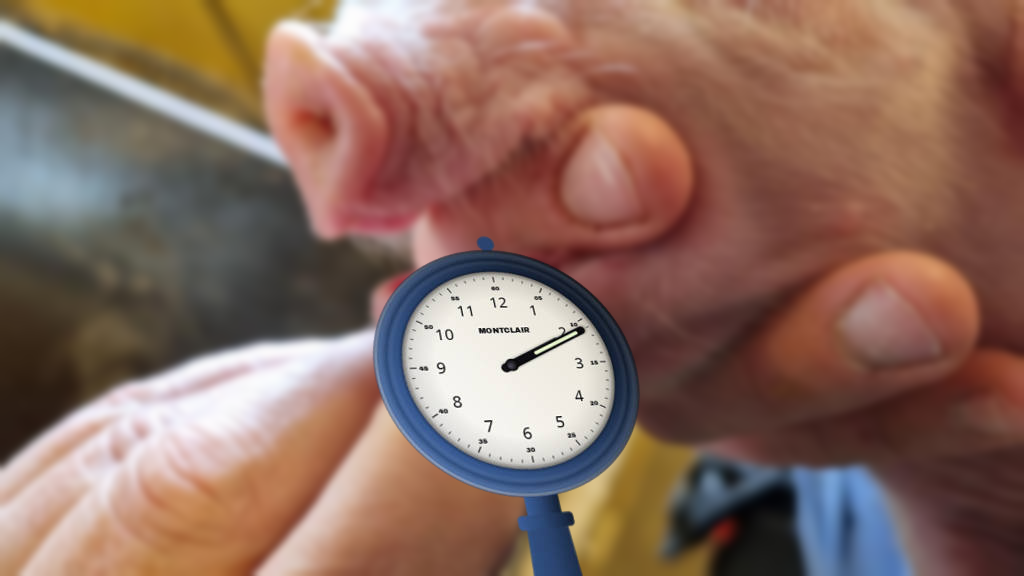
2h11
